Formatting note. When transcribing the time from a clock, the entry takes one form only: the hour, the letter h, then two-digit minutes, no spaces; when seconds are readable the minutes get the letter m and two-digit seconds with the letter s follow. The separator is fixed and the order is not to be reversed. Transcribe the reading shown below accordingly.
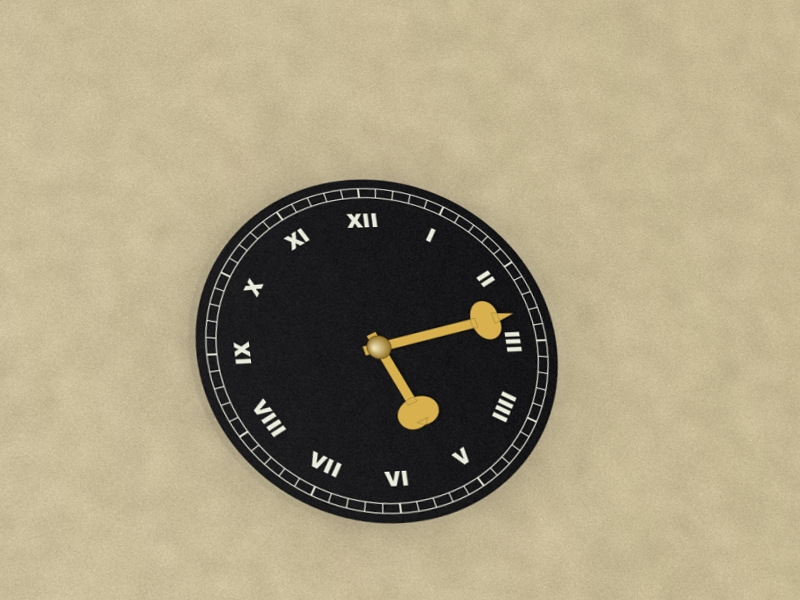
5h13
